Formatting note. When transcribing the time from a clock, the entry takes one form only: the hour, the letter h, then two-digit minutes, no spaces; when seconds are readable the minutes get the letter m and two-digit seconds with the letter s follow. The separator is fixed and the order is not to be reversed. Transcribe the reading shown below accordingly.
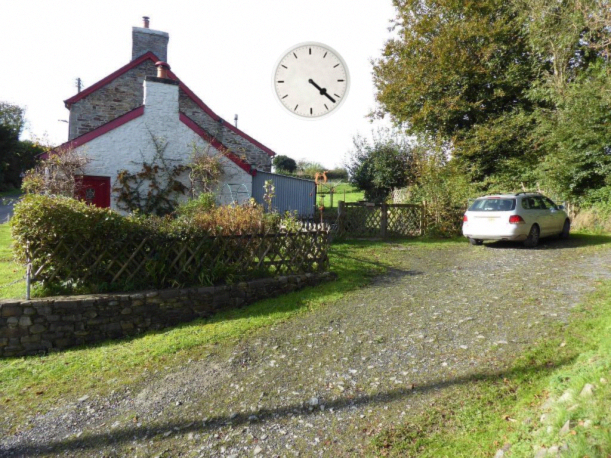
4h22
